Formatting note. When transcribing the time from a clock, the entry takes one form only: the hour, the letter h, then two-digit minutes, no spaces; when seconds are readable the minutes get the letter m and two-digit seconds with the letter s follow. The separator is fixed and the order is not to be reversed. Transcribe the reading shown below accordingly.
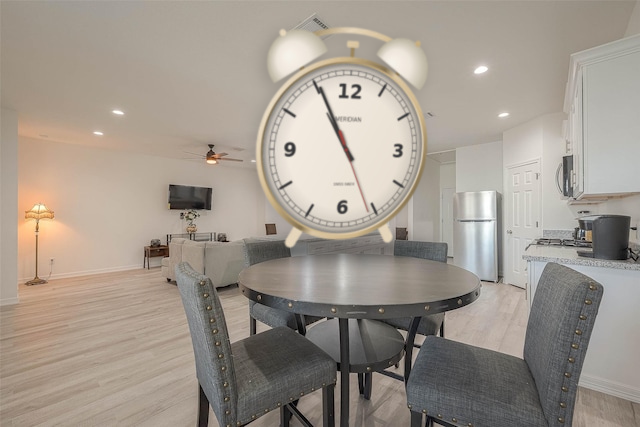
10h55m26s
